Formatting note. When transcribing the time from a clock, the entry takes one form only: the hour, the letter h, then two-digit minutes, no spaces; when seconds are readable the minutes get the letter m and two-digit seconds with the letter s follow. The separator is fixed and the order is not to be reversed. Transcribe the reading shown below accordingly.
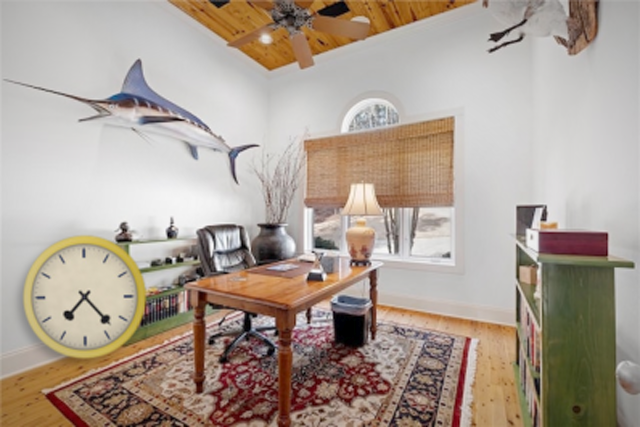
7h23
